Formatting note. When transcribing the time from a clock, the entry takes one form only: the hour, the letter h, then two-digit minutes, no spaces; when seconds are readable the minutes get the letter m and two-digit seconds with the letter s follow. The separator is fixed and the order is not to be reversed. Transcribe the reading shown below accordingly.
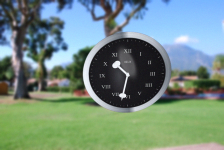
10h32
